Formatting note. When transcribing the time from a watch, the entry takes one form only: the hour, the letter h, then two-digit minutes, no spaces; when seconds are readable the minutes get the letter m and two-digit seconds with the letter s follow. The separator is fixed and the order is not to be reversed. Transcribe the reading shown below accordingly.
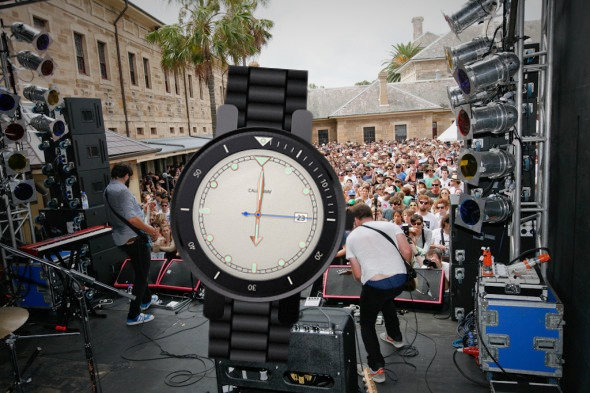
6h00m15s
